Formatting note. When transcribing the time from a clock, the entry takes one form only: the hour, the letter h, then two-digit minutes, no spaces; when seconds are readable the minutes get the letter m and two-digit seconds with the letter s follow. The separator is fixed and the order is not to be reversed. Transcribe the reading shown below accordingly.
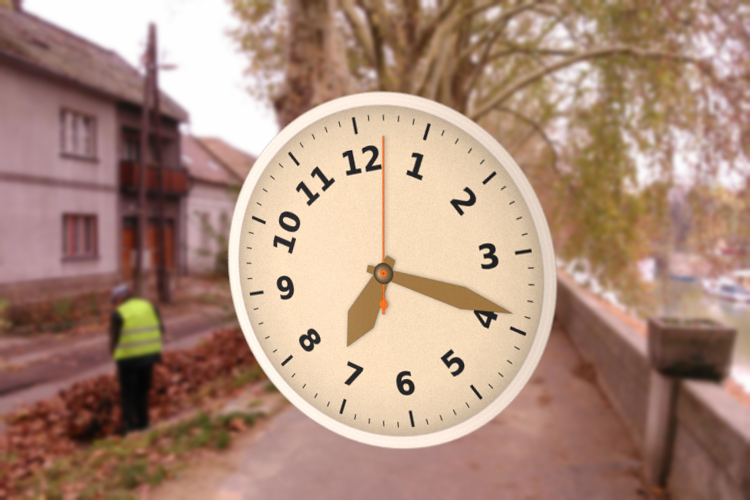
7h19m02s
